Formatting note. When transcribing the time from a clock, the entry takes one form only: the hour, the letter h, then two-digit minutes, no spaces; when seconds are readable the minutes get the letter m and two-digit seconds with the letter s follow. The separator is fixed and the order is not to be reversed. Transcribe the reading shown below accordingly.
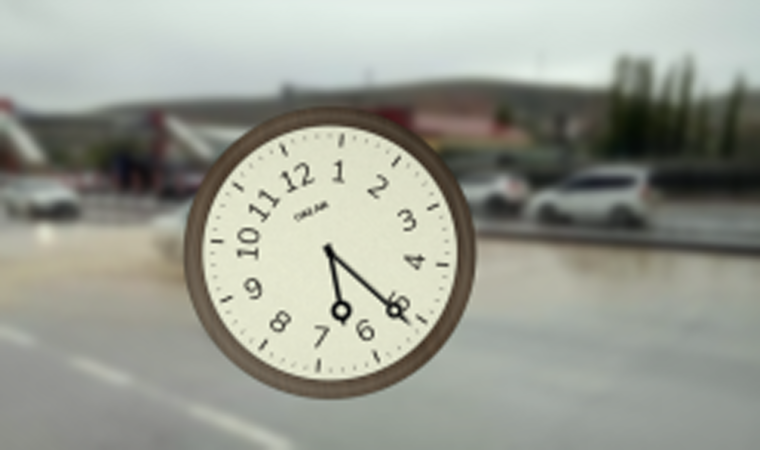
6h26
